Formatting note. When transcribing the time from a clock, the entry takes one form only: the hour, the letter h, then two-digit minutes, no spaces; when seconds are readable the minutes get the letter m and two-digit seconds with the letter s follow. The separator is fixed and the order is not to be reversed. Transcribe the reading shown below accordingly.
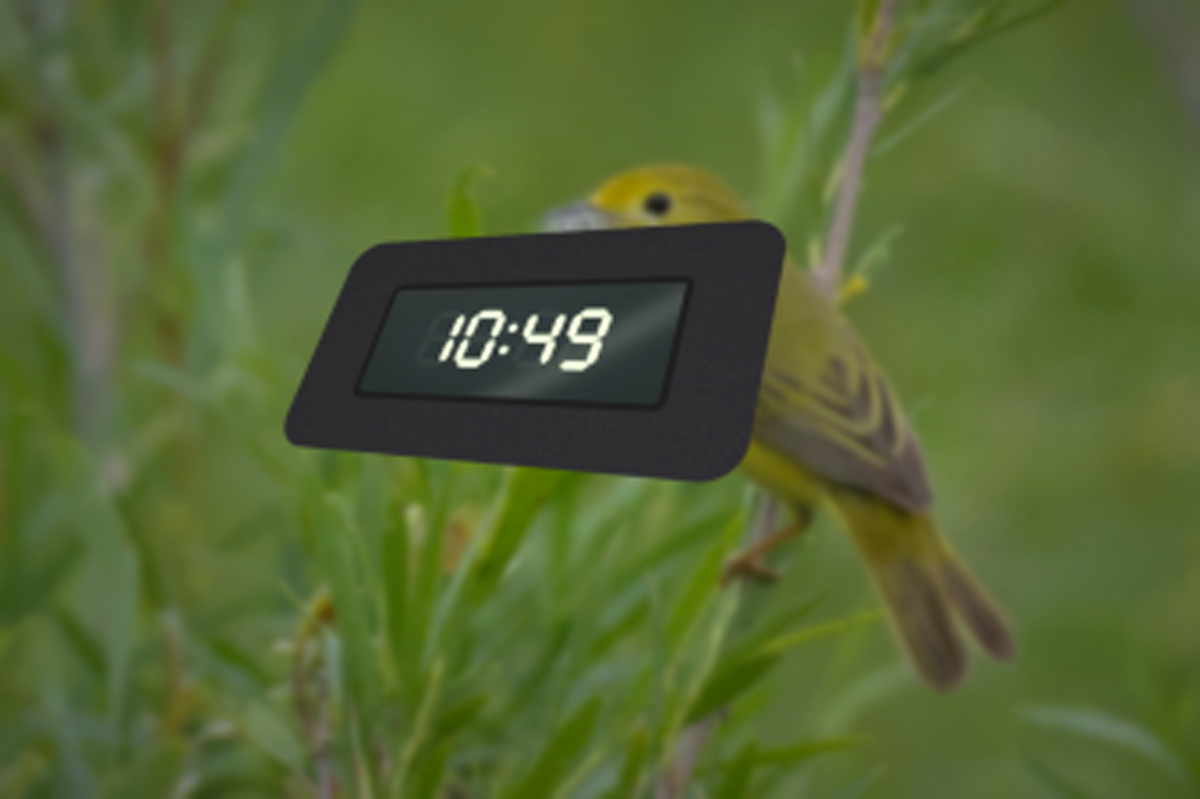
10h49
